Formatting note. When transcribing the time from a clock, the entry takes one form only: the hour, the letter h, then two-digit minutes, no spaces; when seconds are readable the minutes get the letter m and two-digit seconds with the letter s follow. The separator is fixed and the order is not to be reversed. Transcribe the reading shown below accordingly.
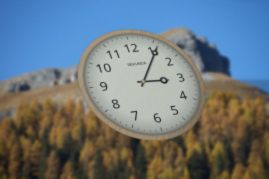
3h06
